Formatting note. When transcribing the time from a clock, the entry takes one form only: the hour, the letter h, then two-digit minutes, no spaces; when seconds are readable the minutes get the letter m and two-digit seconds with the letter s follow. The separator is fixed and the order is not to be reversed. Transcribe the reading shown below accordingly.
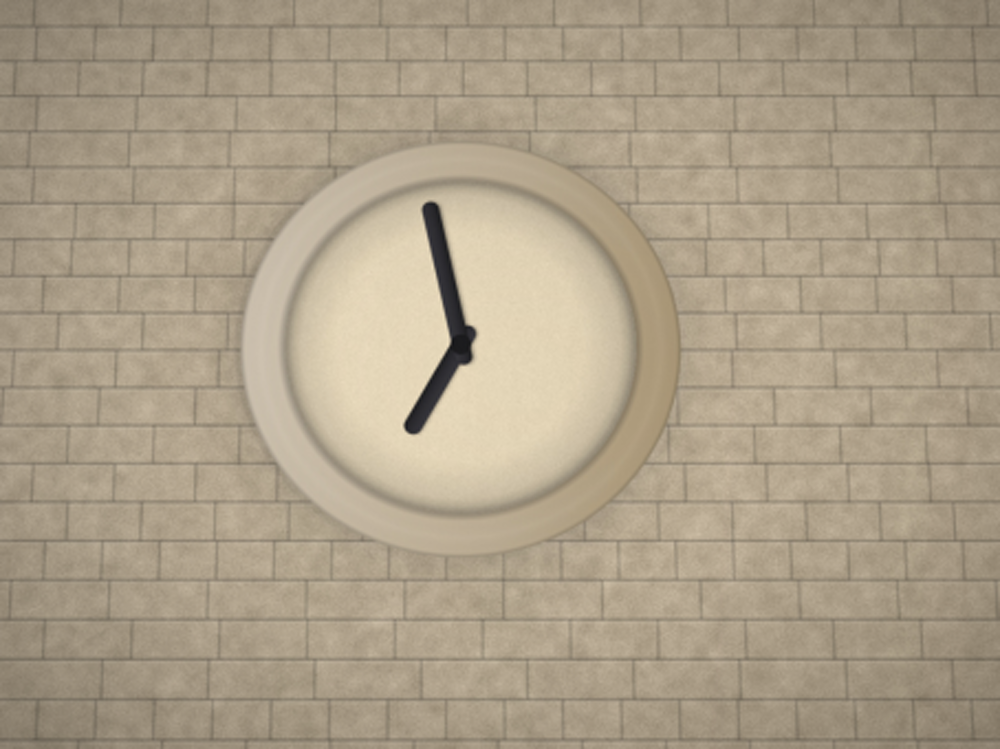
6h58
